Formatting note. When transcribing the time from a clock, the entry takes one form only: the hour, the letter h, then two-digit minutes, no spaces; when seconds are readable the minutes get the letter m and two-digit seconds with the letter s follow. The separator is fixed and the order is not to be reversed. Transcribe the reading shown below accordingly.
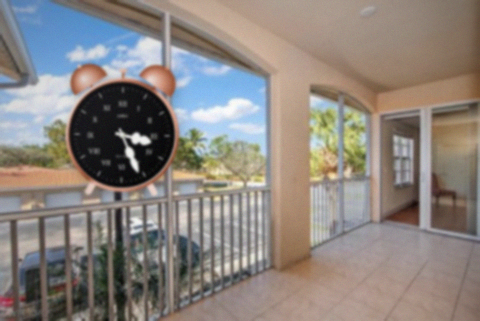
3h26
